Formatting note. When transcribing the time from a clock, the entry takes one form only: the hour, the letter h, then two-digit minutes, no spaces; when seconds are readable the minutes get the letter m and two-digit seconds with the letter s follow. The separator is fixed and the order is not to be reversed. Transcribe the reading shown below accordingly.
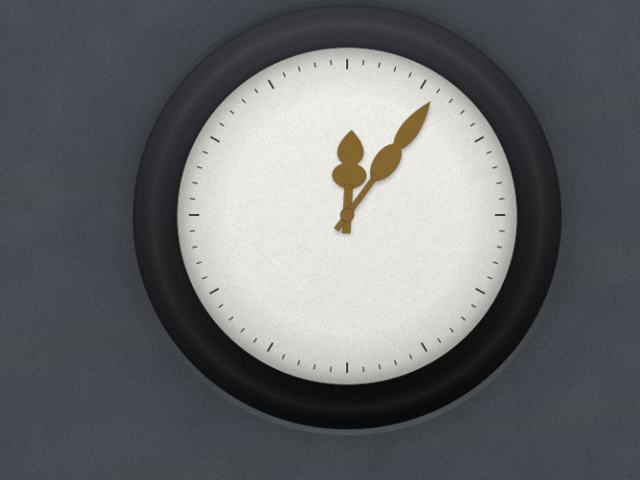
12h06
